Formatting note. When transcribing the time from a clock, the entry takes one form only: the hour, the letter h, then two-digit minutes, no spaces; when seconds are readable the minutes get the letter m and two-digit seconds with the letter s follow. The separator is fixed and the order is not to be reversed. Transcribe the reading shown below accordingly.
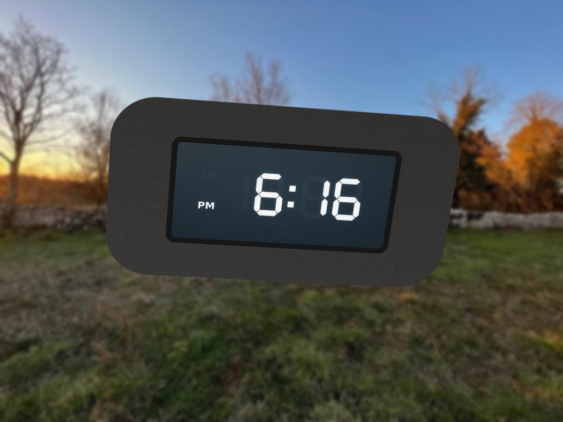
6h16
